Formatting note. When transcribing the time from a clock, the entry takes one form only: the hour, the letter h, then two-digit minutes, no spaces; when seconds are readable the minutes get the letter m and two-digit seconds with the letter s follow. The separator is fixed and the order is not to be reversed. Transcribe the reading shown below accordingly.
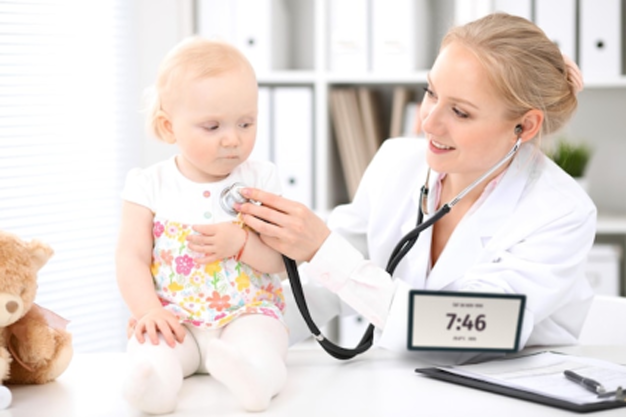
7h46
